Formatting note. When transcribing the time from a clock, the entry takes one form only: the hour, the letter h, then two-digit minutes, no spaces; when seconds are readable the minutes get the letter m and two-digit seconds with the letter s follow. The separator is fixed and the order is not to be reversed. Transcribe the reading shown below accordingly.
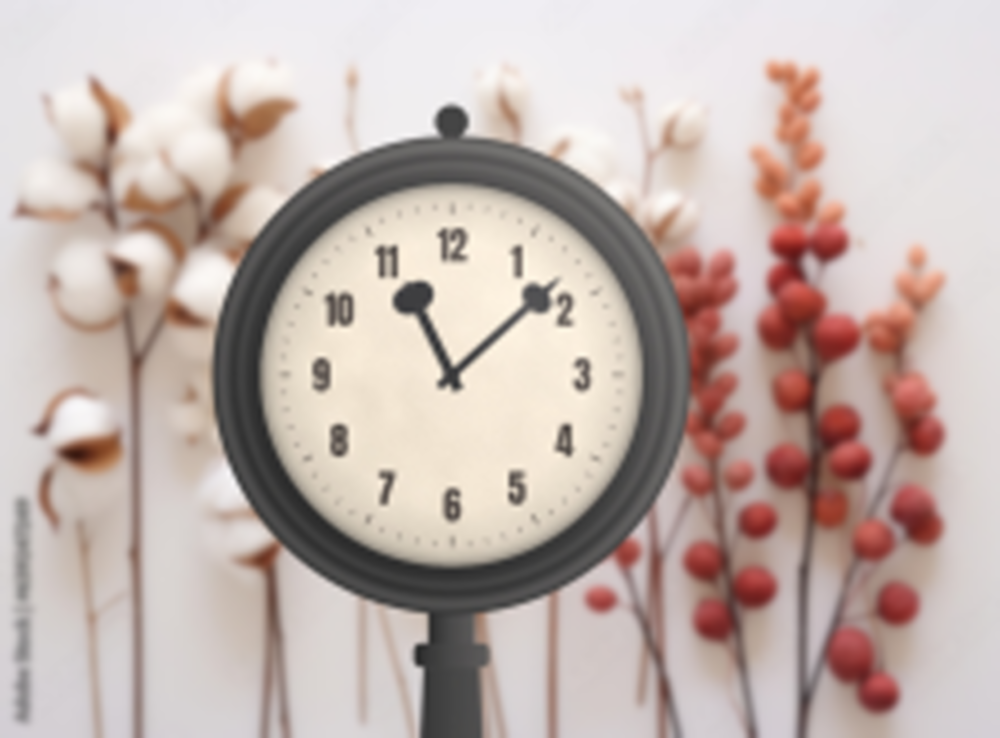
11h08
